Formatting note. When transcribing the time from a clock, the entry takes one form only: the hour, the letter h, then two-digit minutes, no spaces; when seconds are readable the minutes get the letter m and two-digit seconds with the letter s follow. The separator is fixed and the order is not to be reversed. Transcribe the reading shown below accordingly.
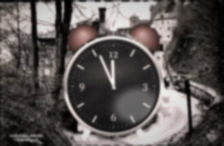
11h56
